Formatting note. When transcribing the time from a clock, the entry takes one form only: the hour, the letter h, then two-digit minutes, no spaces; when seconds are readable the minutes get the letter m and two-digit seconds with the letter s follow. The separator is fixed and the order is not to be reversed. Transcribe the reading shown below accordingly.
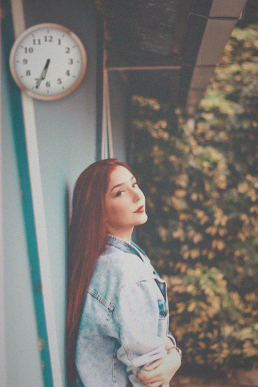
6h34
